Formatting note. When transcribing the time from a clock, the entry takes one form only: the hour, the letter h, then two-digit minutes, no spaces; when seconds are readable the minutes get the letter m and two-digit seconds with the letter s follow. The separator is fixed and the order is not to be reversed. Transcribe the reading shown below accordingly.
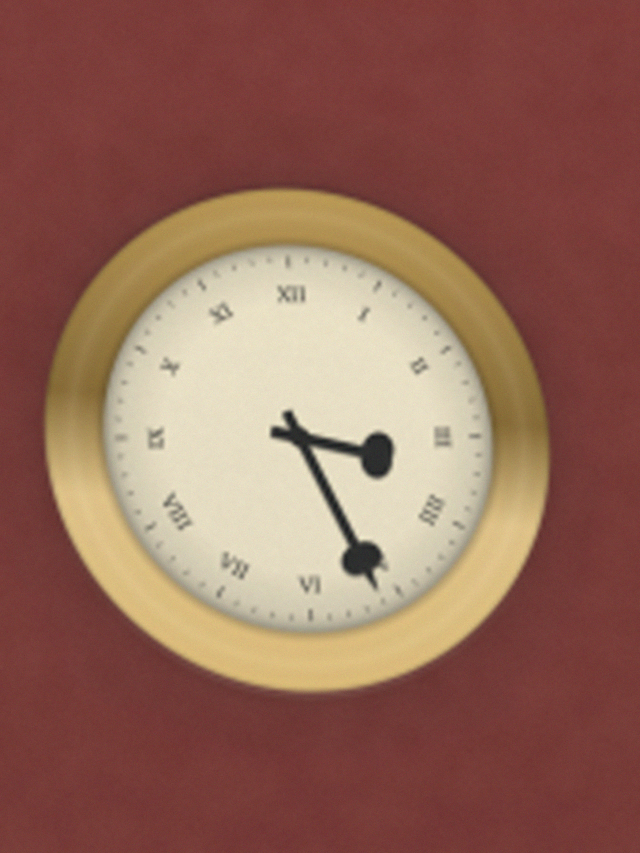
3h26
